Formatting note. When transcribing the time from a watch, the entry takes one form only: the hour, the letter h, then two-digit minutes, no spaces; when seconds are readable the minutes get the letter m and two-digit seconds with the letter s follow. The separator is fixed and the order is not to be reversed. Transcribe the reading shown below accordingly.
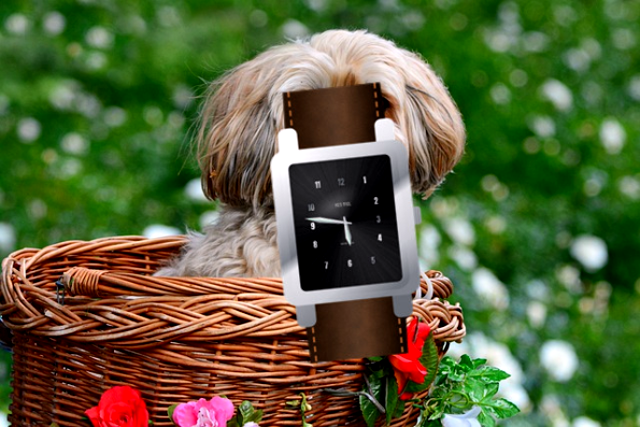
5h47
